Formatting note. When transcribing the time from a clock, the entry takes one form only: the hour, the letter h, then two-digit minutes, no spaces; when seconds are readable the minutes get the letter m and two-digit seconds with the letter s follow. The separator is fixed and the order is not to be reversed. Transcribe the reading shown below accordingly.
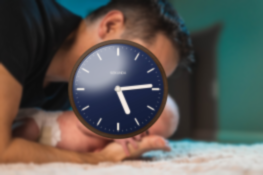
5h14
